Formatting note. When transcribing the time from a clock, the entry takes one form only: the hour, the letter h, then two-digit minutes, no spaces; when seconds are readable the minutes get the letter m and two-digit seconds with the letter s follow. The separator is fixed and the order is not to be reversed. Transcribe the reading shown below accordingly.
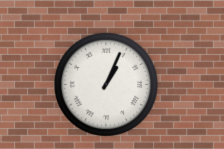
1h04
